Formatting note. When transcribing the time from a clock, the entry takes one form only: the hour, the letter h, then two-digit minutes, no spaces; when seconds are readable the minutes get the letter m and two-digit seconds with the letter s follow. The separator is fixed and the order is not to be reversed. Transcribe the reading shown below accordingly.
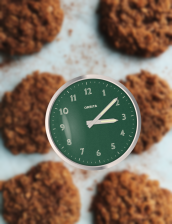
3h09
